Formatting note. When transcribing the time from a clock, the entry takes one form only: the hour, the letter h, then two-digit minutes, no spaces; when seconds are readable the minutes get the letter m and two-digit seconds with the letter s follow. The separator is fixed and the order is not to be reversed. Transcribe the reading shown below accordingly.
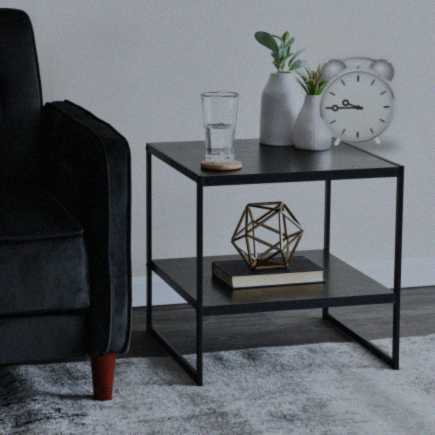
9h45
